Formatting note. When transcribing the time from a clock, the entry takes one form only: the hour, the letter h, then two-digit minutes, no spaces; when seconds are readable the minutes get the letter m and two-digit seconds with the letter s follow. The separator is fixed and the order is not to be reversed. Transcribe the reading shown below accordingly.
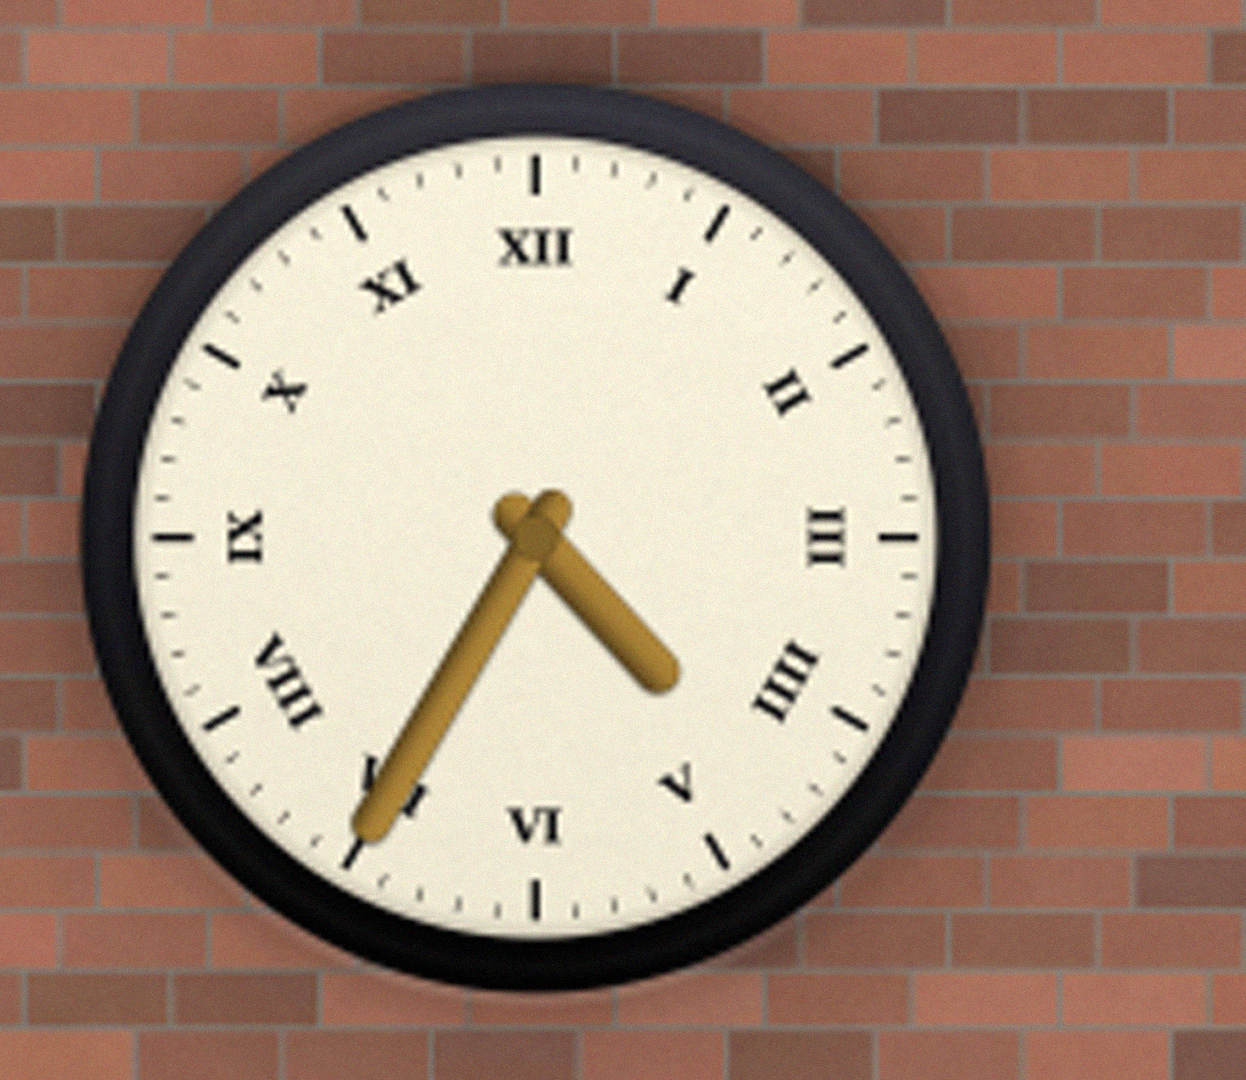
4h35
